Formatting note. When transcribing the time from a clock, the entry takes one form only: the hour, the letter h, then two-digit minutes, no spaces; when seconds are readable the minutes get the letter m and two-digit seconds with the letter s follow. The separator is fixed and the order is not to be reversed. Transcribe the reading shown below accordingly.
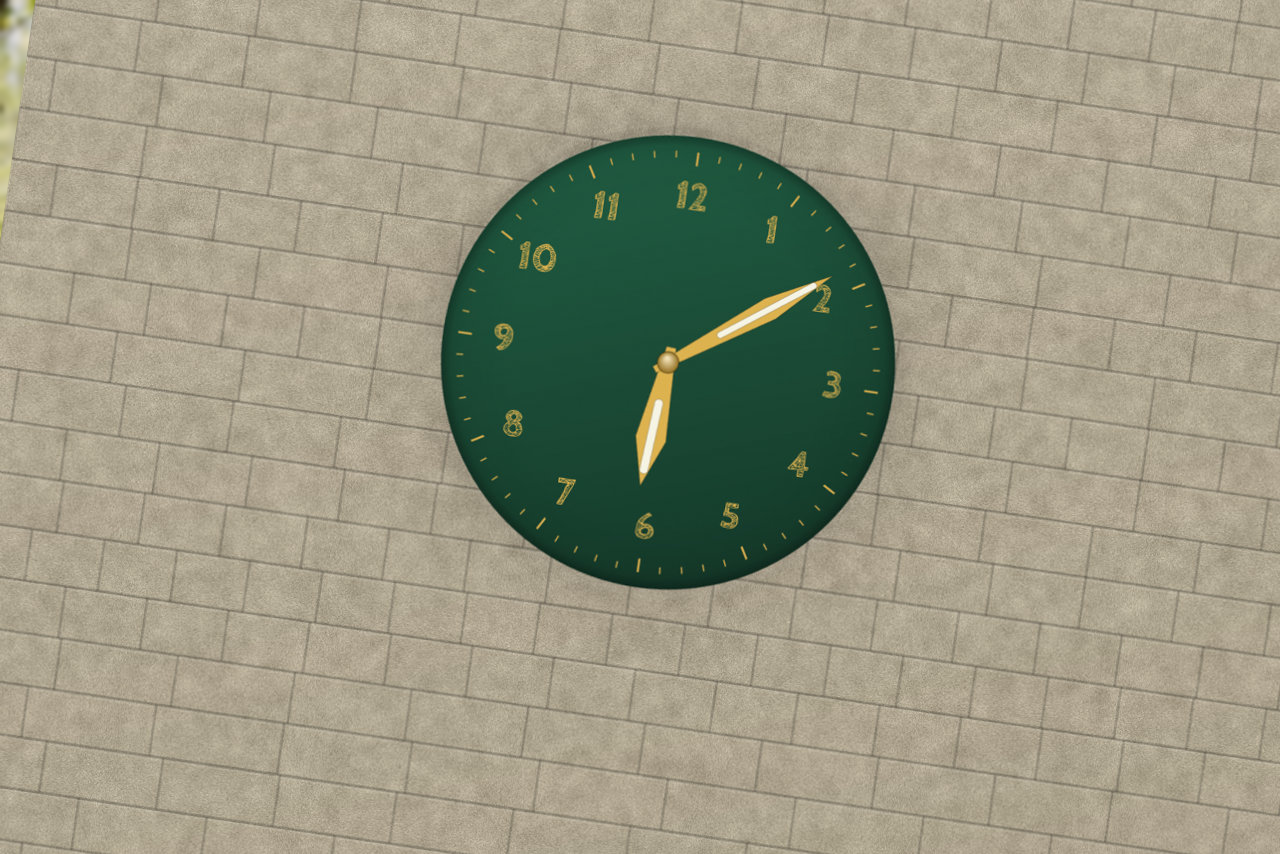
6h09
